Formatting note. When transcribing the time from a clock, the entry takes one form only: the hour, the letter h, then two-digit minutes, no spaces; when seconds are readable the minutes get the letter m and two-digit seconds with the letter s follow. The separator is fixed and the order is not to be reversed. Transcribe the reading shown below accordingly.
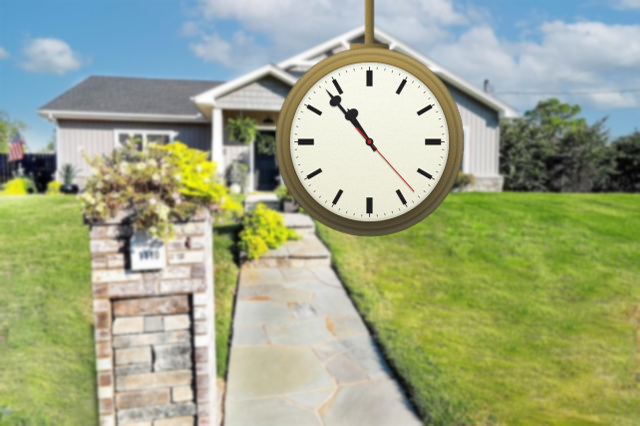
10h53m23s
